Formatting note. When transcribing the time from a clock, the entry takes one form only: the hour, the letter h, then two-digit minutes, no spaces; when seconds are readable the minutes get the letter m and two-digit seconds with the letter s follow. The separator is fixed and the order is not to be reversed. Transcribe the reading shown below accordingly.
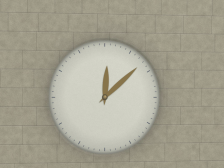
12h08
